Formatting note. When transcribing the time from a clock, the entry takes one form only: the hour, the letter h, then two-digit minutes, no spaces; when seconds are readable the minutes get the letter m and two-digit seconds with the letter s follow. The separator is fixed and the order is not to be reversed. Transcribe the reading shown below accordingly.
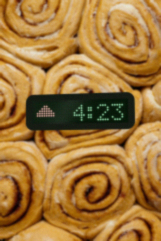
4h23
